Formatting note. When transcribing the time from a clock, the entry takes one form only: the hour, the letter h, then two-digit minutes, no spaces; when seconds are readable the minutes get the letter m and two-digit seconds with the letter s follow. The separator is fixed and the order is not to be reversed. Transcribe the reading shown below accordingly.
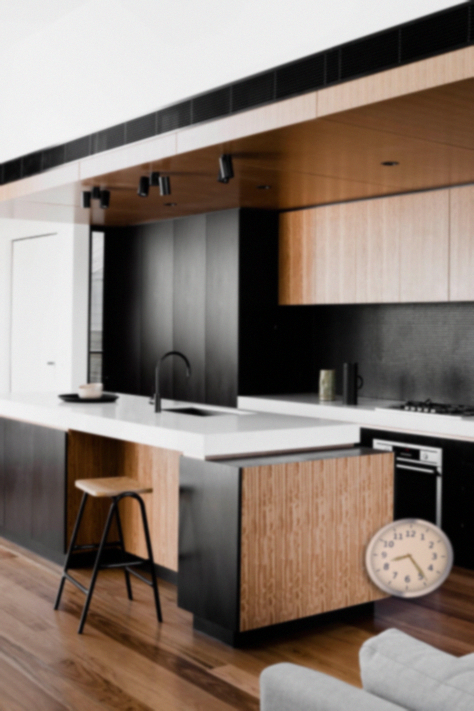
8h24
